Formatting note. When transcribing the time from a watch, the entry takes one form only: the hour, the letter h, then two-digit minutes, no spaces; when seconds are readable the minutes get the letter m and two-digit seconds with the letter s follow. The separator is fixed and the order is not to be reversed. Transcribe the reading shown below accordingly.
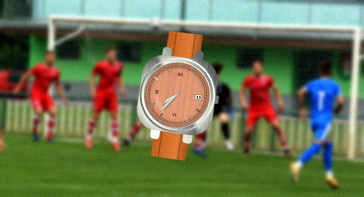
7h36
